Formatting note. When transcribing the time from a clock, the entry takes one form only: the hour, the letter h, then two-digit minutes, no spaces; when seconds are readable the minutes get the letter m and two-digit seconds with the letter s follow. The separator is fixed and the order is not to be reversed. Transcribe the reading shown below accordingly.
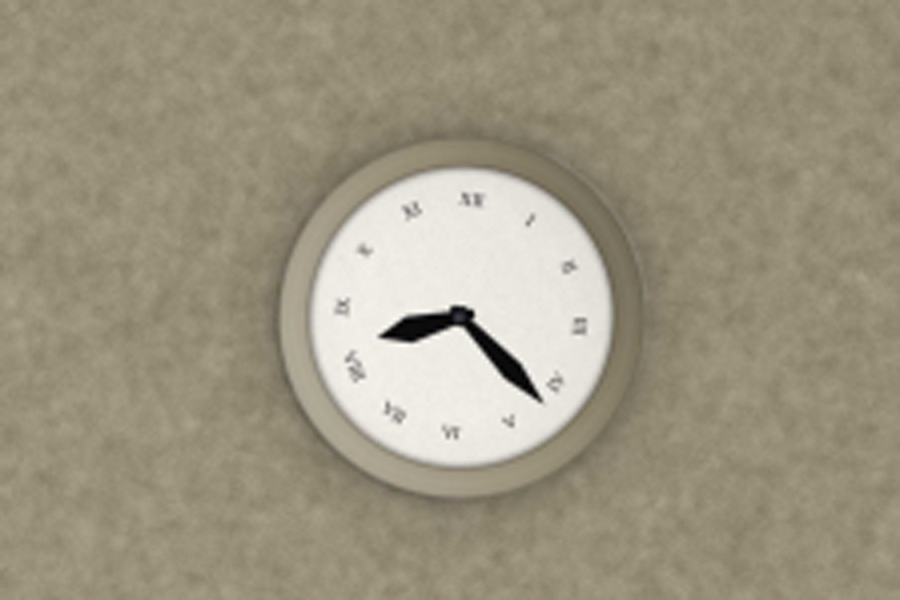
8h22
